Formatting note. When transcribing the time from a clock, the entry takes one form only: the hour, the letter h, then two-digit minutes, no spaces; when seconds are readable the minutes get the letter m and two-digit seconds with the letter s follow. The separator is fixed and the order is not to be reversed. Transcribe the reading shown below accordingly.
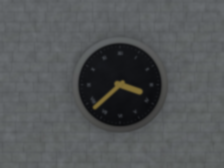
3h38
